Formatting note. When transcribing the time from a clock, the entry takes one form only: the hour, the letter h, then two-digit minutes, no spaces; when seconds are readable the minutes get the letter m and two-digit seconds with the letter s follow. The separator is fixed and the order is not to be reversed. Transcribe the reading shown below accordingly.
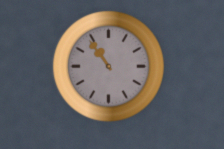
10h54
